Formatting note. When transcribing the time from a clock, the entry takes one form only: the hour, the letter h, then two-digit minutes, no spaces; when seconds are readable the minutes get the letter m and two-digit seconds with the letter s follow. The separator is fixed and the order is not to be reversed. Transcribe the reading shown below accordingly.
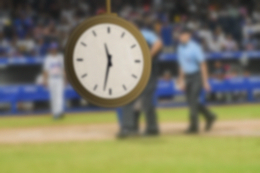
11h32
